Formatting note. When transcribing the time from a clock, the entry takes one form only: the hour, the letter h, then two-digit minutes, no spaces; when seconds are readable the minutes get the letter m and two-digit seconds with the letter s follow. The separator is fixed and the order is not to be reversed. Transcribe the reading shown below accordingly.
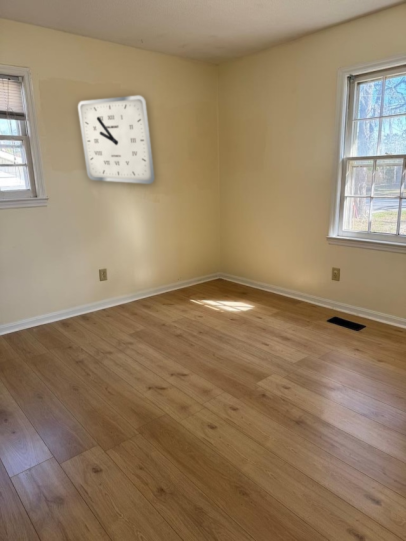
9h54
